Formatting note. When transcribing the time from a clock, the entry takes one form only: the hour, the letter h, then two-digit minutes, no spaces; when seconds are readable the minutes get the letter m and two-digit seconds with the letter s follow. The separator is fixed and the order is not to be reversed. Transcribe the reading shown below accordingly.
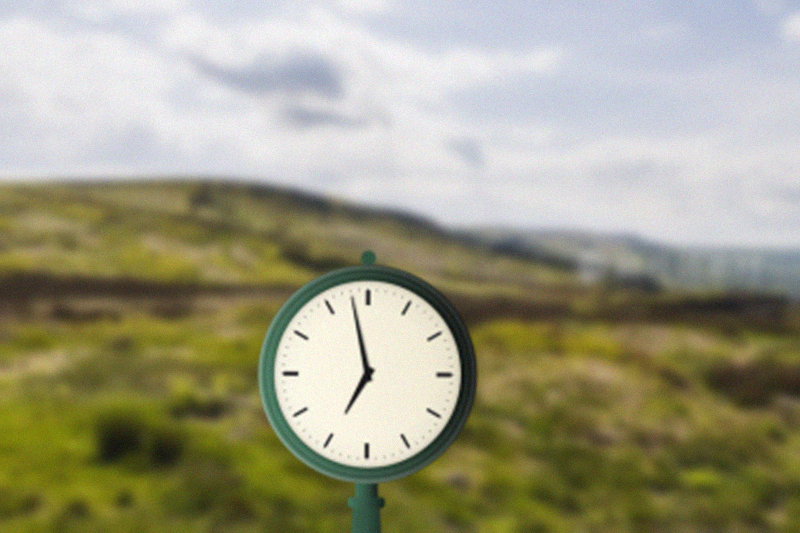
6h58
